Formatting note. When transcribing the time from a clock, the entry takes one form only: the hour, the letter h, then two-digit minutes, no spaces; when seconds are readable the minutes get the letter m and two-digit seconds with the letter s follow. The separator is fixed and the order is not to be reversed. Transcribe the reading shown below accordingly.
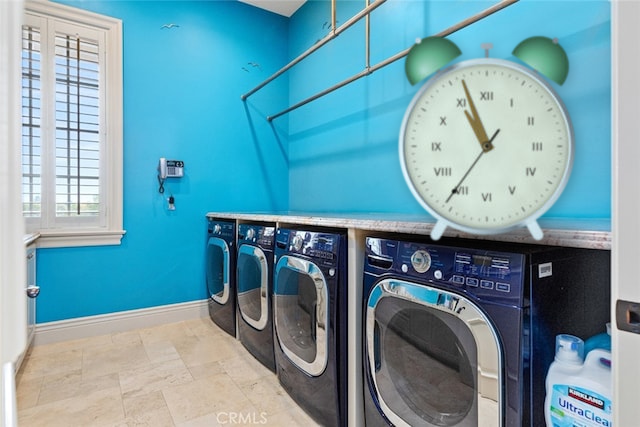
10h56m36s
